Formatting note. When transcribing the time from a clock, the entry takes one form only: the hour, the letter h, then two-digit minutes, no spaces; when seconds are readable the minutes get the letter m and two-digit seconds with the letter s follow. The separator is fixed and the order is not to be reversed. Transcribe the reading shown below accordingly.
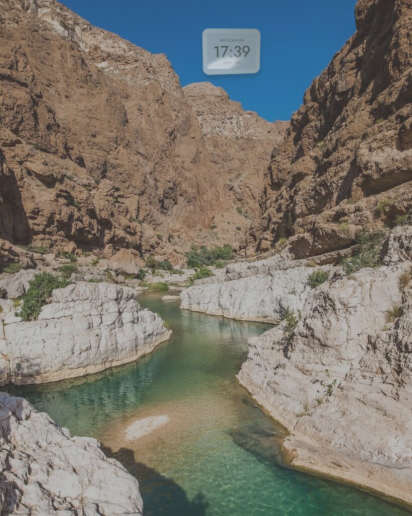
17h39
